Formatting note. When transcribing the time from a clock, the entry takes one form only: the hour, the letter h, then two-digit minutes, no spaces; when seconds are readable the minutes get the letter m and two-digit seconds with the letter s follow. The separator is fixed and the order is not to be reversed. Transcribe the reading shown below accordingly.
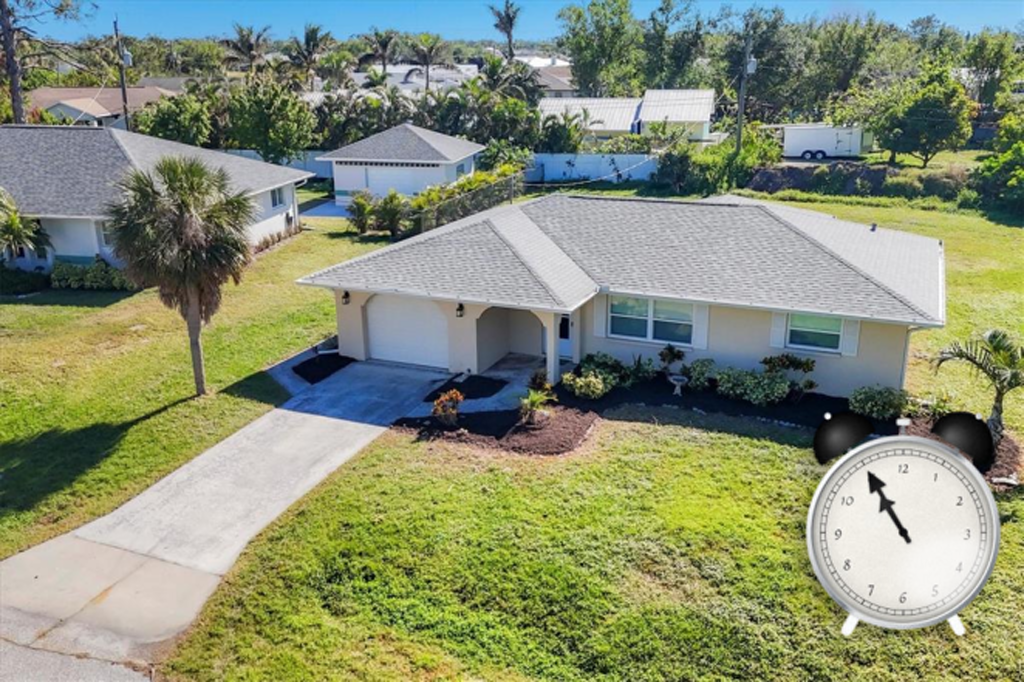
10h55
